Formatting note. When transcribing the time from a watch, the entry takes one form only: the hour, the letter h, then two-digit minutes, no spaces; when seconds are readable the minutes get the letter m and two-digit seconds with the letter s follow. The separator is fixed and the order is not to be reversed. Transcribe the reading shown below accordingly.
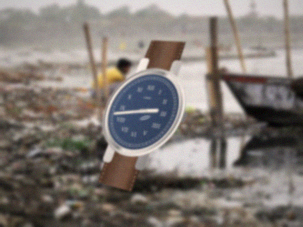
2h43
